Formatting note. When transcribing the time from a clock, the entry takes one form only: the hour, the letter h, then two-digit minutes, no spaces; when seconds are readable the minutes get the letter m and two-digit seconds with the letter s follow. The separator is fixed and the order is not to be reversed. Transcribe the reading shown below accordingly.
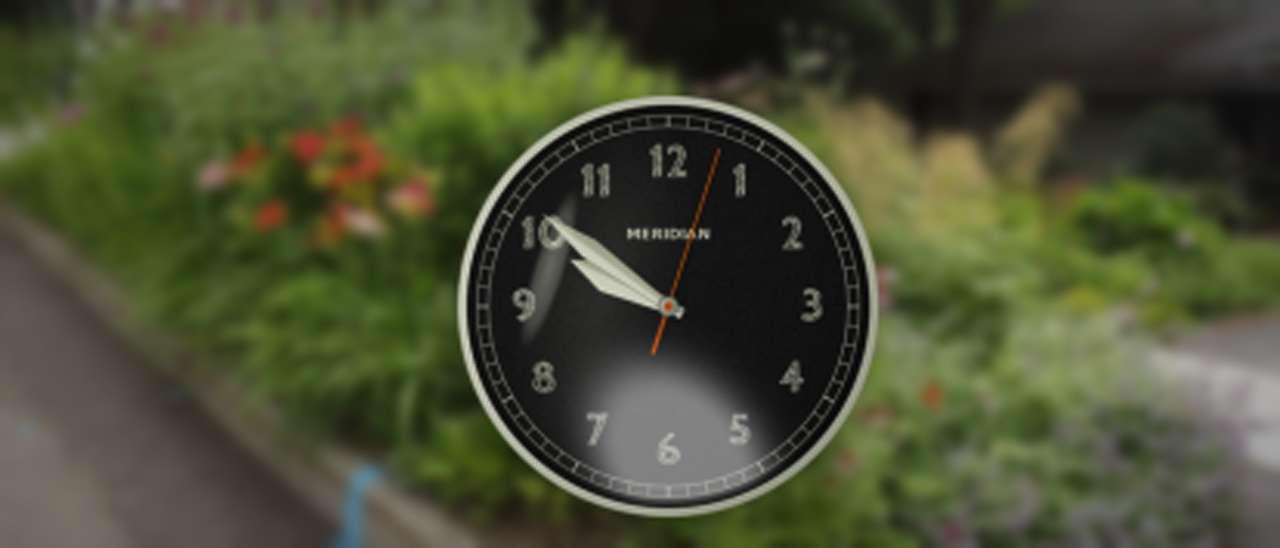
9h51m03s
